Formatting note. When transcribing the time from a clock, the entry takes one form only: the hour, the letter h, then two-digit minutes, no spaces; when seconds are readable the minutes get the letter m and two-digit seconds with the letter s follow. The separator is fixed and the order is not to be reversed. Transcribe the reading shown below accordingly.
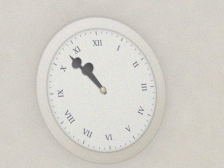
10h53
